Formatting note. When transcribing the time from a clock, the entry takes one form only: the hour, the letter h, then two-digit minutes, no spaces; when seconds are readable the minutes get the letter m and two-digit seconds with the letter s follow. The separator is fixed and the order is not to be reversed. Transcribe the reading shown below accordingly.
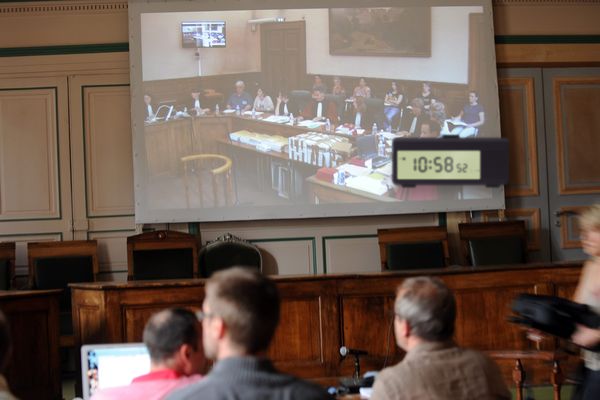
10h58
